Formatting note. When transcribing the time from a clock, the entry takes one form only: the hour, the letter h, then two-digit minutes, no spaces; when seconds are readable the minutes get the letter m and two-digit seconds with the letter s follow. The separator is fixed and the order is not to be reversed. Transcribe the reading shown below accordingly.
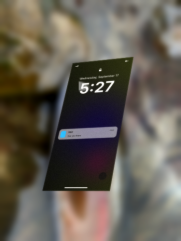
5h27
